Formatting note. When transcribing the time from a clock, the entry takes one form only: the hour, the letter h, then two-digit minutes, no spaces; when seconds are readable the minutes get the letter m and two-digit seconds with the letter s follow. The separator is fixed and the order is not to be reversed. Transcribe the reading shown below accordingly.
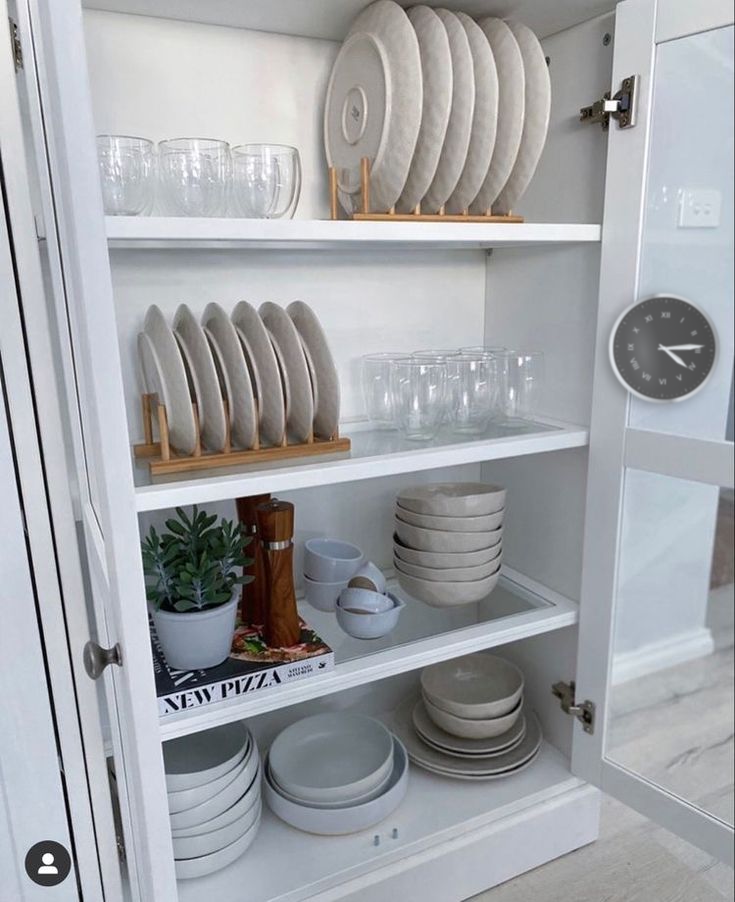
4h14
